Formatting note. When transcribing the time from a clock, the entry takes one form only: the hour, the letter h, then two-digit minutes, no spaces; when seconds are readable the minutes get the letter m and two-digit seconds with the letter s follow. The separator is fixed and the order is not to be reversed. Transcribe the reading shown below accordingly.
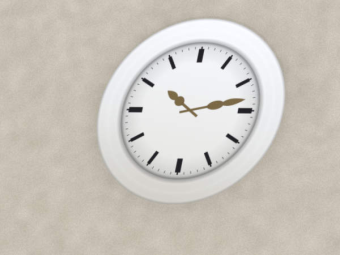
10h13
